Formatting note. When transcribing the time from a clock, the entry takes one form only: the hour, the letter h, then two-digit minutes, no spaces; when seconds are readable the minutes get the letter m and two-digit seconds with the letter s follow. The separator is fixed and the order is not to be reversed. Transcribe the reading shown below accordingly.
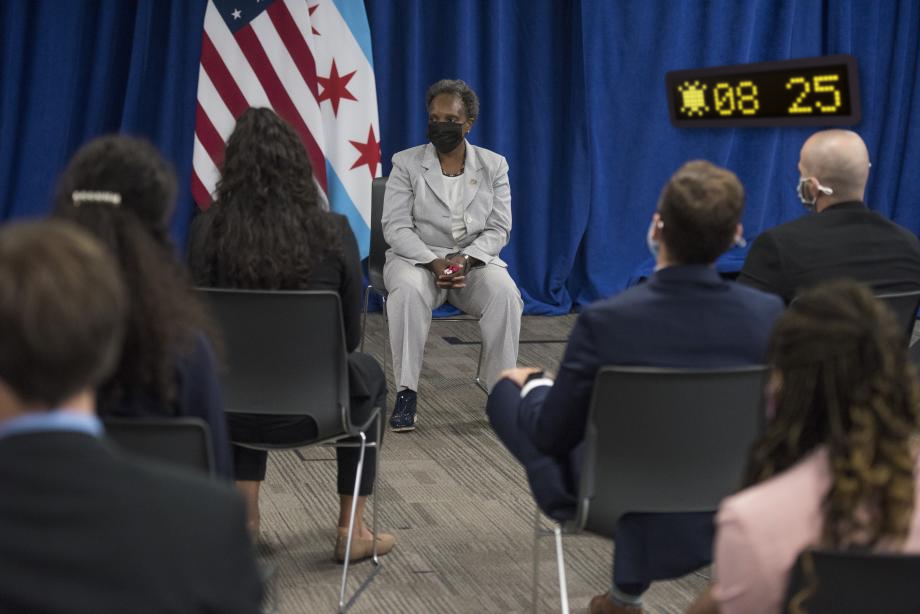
8h25
